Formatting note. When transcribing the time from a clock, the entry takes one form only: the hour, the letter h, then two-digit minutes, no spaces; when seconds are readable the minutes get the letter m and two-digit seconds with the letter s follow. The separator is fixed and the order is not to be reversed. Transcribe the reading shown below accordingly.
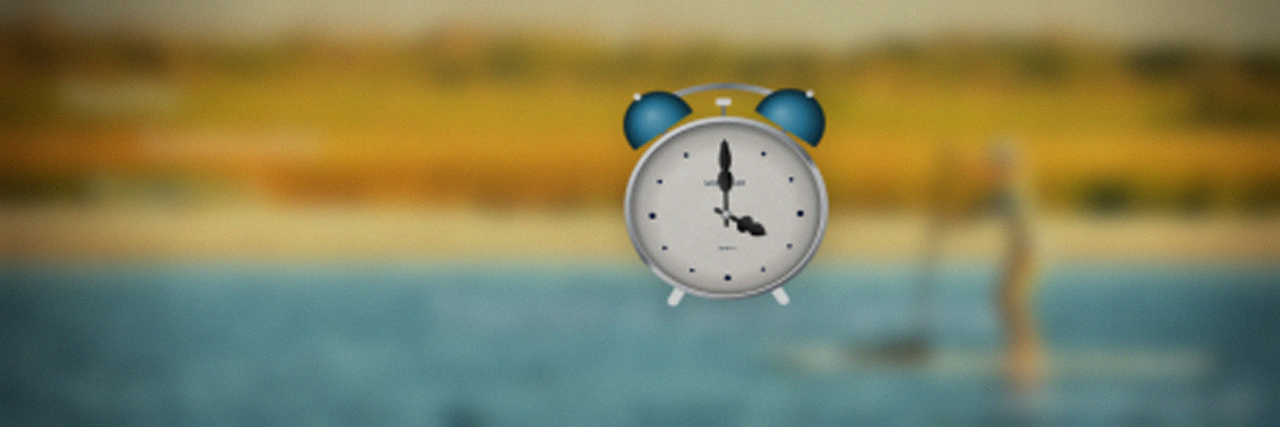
4h00
